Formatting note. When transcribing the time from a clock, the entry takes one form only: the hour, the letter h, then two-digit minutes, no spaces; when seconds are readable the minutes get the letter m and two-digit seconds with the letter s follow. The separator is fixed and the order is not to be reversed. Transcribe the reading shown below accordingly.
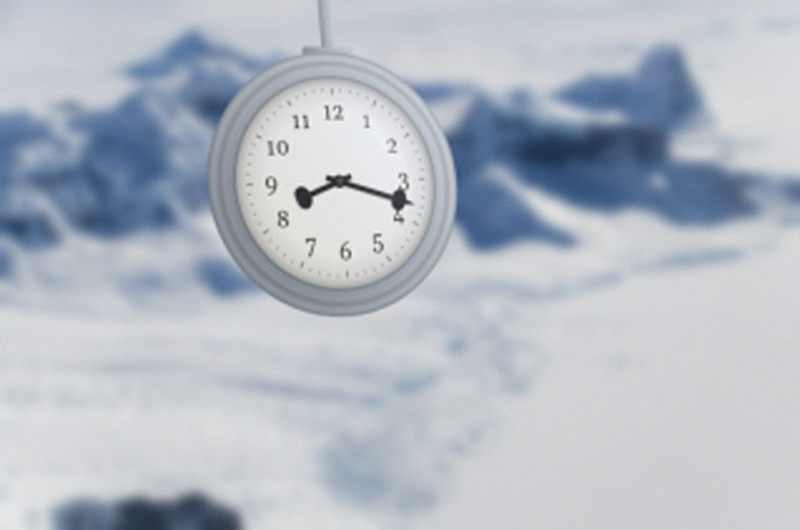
8h18
